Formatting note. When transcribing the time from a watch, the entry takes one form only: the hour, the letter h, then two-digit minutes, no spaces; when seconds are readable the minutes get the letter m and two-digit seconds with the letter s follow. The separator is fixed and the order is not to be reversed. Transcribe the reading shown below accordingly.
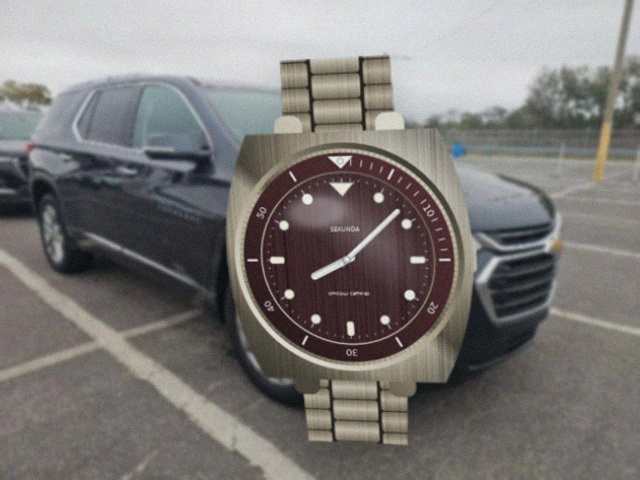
8h08
